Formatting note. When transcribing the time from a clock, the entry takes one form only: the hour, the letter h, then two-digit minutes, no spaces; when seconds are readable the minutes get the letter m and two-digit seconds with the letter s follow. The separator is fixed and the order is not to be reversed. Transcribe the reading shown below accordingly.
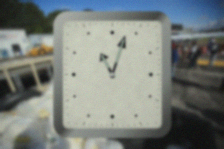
11h03
